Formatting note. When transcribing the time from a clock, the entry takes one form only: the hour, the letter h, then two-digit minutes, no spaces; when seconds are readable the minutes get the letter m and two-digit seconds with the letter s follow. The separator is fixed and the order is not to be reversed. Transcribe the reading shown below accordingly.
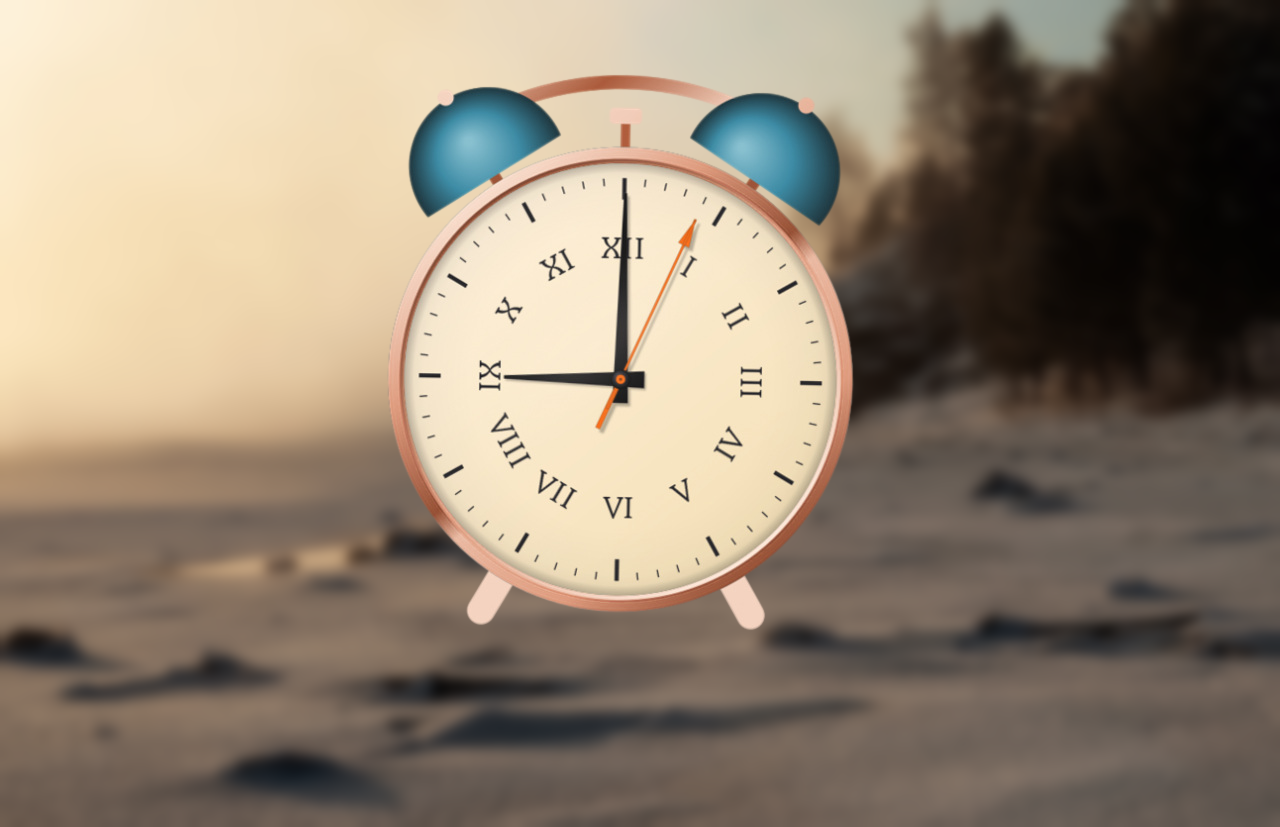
9h00m04s
